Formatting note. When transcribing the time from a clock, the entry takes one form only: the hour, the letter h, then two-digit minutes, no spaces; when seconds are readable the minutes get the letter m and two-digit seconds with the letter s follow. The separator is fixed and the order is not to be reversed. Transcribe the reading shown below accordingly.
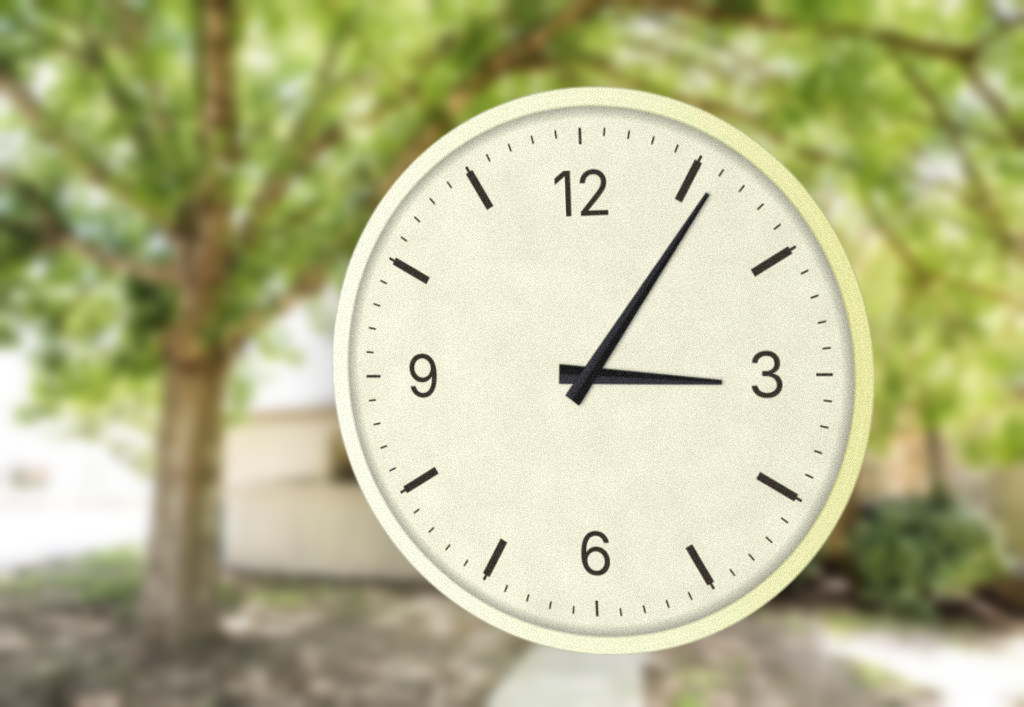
3h06
